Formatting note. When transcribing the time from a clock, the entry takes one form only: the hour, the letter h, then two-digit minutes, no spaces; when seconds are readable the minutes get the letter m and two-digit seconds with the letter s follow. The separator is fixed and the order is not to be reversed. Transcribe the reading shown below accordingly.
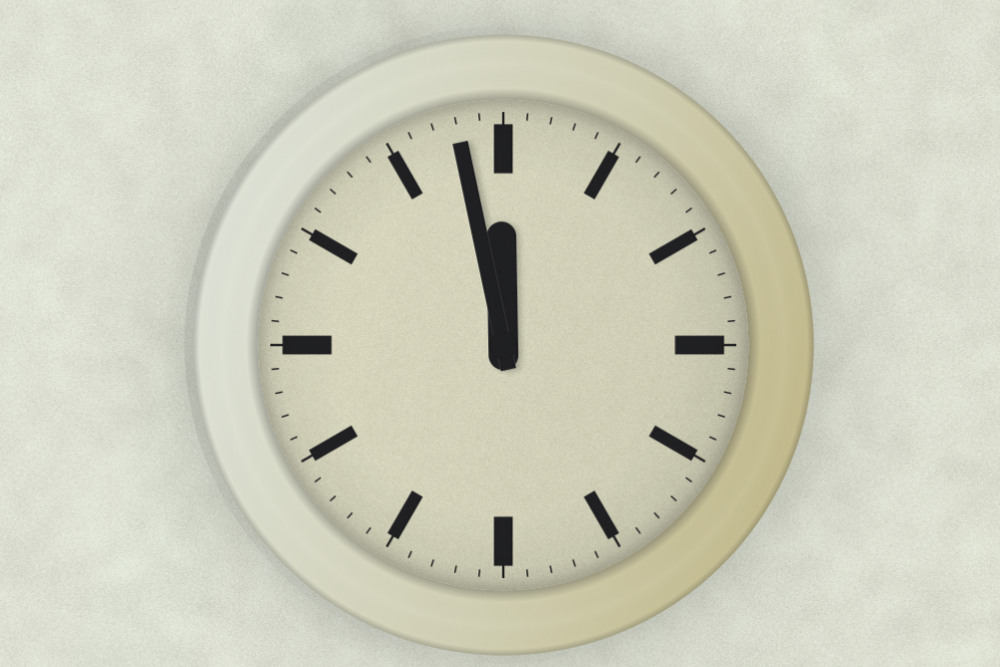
11h58
